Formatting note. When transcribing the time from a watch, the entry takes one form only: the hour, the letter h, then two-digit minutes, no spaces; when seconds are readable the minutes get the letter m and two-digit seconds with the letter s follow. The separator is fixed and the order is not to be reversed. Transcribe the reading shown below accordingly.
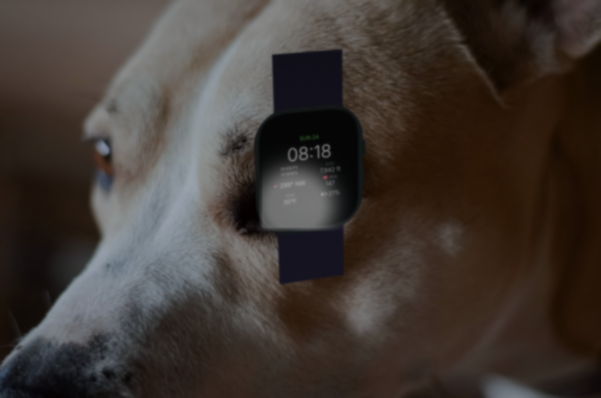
8h18
